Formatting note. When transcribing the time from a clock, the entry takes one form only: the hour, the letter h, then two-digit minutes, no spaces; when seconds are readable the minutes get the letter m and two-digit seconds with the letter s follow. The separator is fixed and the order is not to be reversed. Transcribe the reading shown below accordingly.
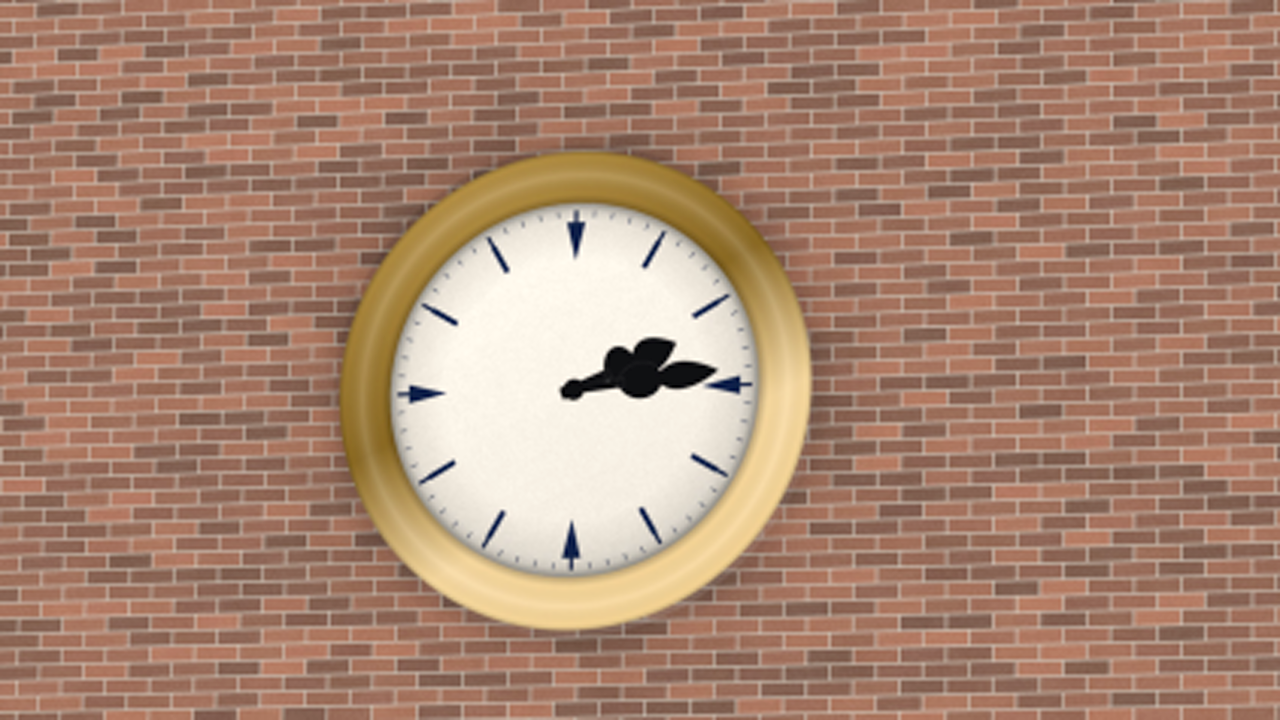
2h14
